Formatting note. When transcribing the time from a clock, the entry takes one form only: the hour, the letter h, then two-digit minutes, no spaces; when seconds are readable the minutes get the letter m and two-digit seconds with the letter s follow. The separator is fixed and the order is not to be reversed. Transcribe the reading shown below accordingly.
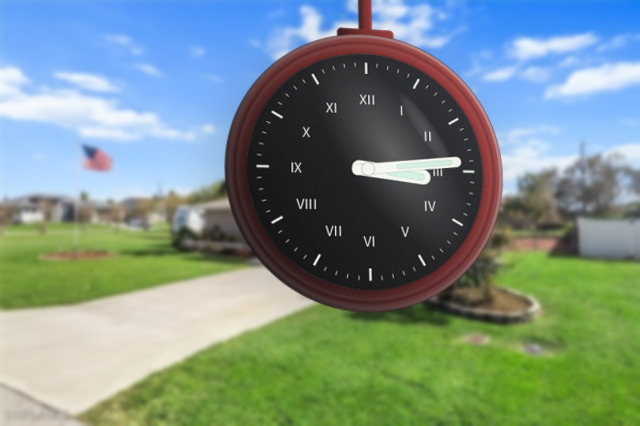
3h14
